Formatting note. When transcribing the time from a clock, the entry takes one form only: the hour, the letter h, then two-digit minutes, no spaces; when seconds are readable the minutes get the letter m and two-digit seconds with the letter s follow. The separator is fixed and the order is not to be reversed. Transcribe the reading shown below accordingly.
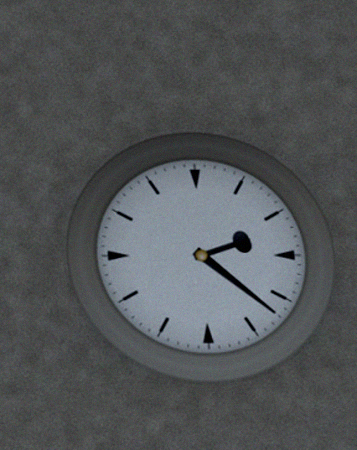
2h22
